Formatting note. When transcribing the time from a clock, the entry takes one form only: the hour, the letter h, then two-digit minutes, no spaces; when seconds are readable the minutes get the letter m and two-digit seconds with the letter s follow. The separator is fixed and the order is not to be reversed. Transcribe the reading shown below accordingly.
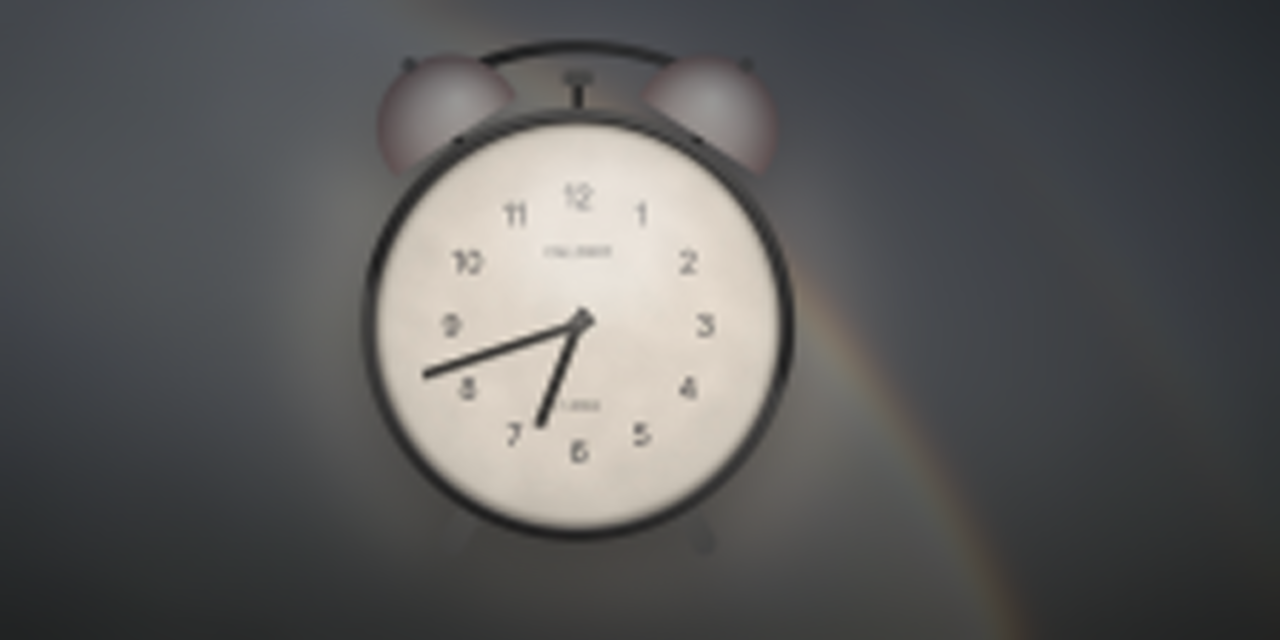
6h42
